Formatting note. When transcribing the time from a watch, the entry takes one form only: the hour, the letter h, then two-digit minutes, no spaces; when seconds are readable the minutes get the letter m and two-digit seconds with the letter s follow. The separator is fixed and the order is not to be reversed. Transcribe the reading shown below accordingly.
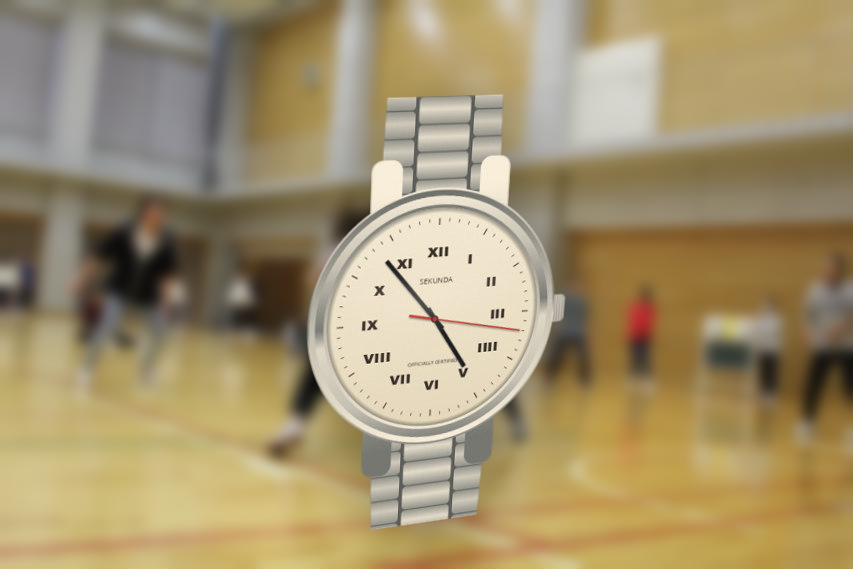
4h53m17s
